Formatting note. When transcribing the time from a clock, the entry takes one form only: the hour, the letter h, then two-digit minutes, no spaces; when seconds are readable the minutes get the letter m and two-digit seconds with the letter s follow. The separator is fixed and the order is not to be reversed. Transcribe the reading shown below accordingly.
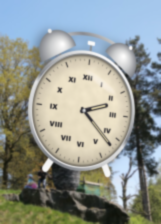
2h22
